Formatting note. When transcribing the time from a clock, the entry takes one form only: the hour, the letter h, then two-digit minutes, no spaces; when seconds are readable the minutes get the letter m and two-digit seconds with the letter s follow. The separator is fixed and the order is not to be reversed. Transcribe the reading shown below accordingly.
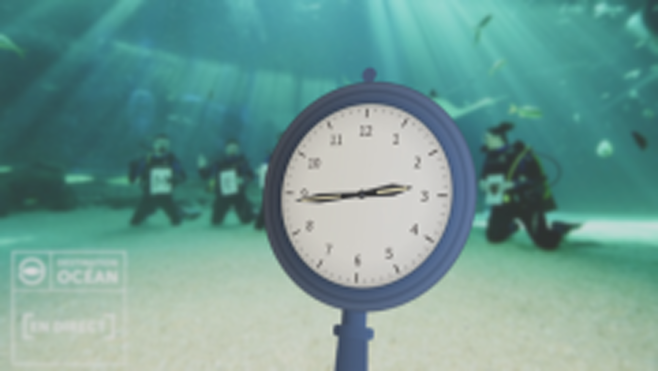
2h44
